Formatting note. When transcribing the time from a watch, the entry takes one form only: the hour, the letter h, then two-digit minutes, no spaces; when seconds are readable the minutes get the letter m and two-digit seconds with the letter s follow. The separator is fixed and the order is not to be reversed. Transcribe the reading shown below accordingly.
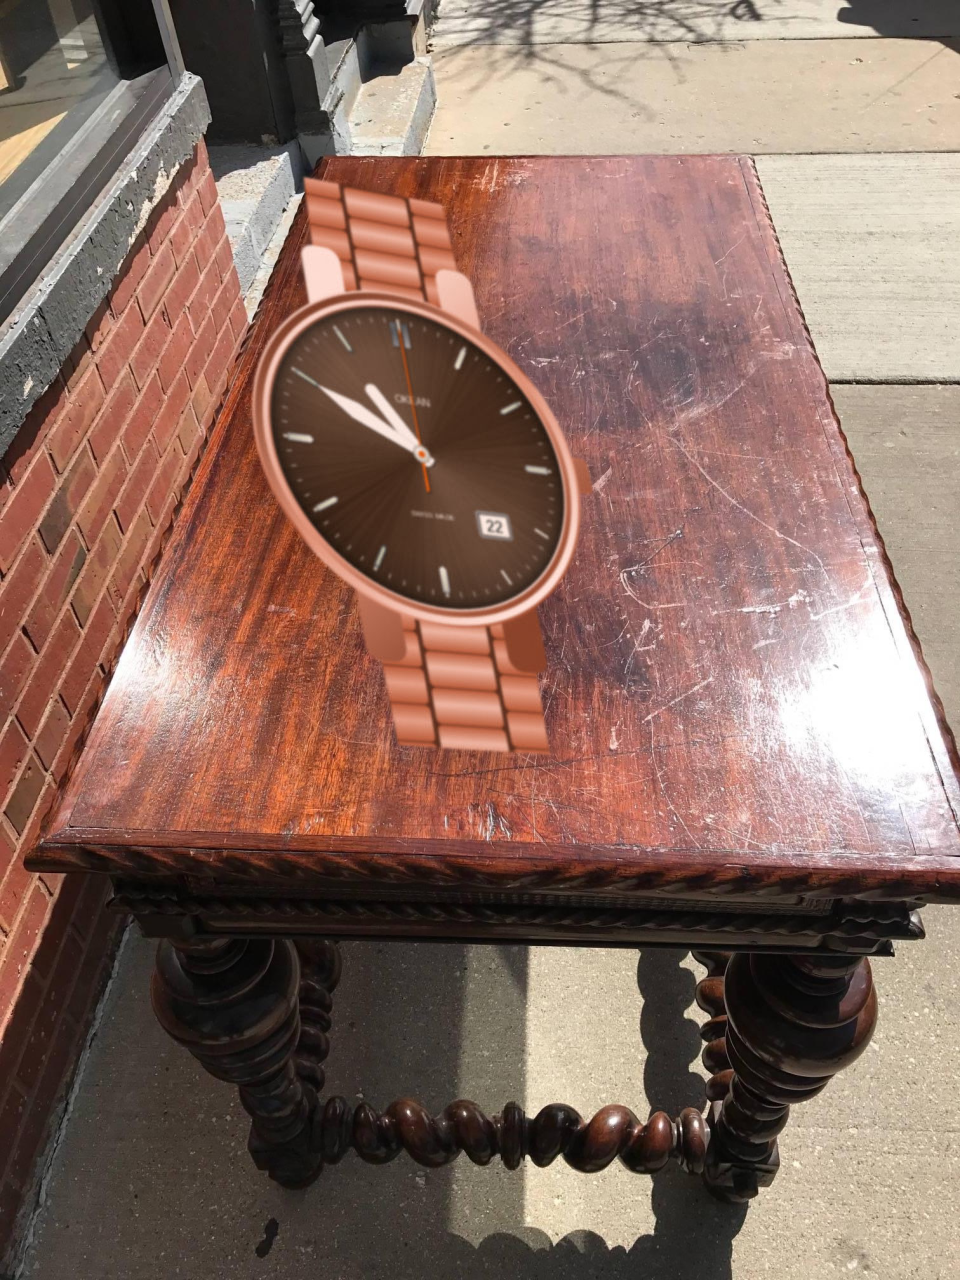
10h50m00s
